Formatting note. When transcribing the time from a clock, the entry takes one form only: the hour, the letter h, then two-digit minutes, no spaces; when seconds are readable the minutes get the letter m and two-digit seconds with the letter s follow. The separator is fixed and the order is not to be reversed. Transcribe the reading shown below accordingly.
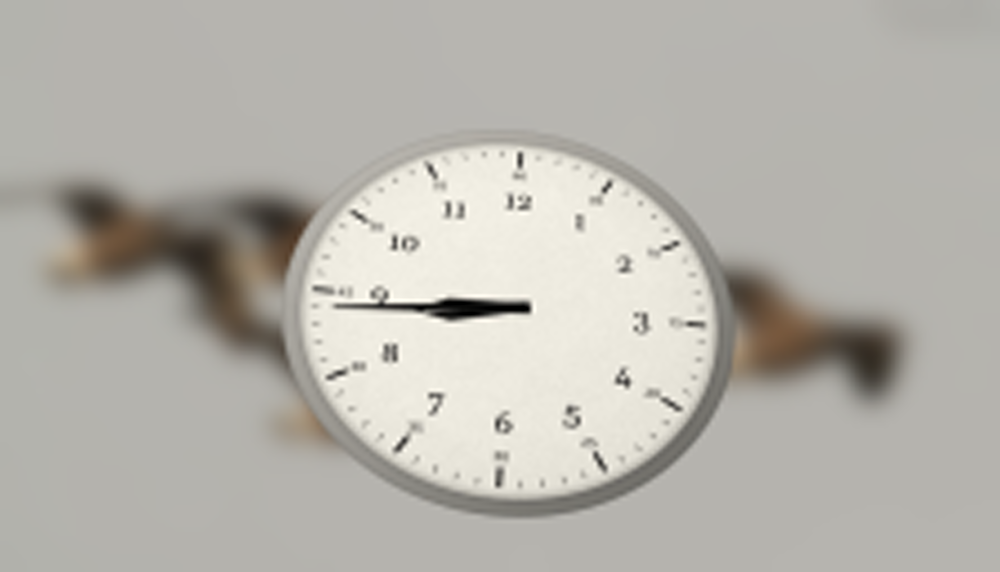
8h44
